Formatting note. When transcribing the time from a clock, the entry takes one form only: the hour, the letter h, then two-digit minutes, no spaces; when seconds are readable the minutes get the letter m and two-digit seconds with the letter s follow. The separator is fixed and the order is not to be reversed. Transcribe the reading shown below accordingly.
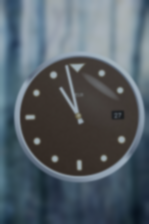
10h58
